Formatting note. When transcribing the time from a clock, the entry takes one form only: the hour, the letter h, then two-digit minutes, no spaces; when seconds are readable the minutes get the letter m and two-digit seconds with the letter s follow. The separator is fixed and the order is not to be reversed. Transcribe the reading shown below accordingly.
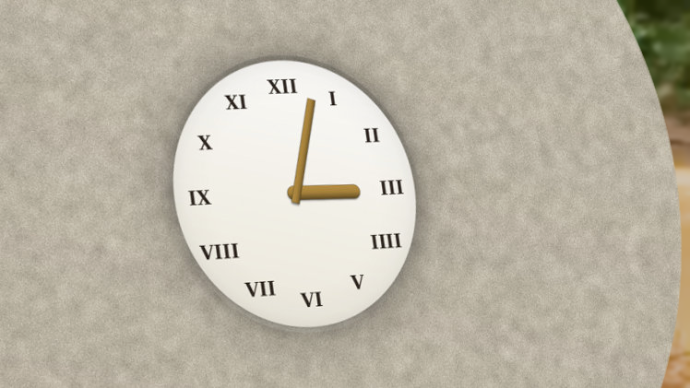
3h03
